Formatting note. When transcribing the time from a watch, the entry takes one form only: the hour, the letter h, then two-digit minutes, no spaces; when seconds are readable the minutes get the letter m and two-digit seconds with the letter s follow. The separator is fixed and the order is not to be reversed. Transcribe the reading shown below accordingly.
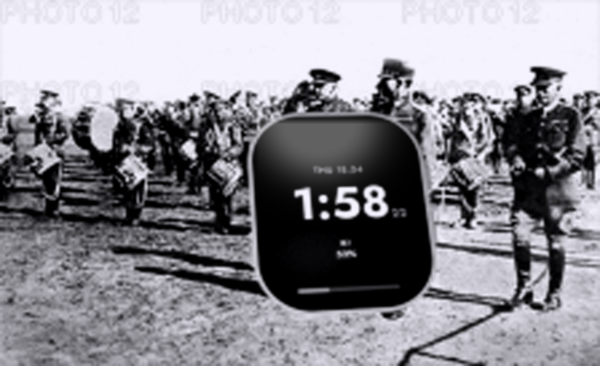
1h58
